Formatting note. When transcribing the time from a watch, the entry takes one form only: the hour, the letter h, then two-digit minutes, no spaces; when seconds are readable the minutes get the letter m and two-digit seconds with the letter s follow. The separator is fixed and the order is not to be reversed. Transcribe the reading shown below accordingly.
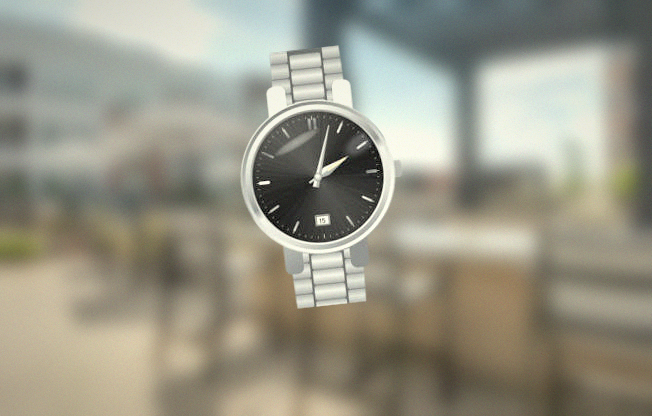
2h03
